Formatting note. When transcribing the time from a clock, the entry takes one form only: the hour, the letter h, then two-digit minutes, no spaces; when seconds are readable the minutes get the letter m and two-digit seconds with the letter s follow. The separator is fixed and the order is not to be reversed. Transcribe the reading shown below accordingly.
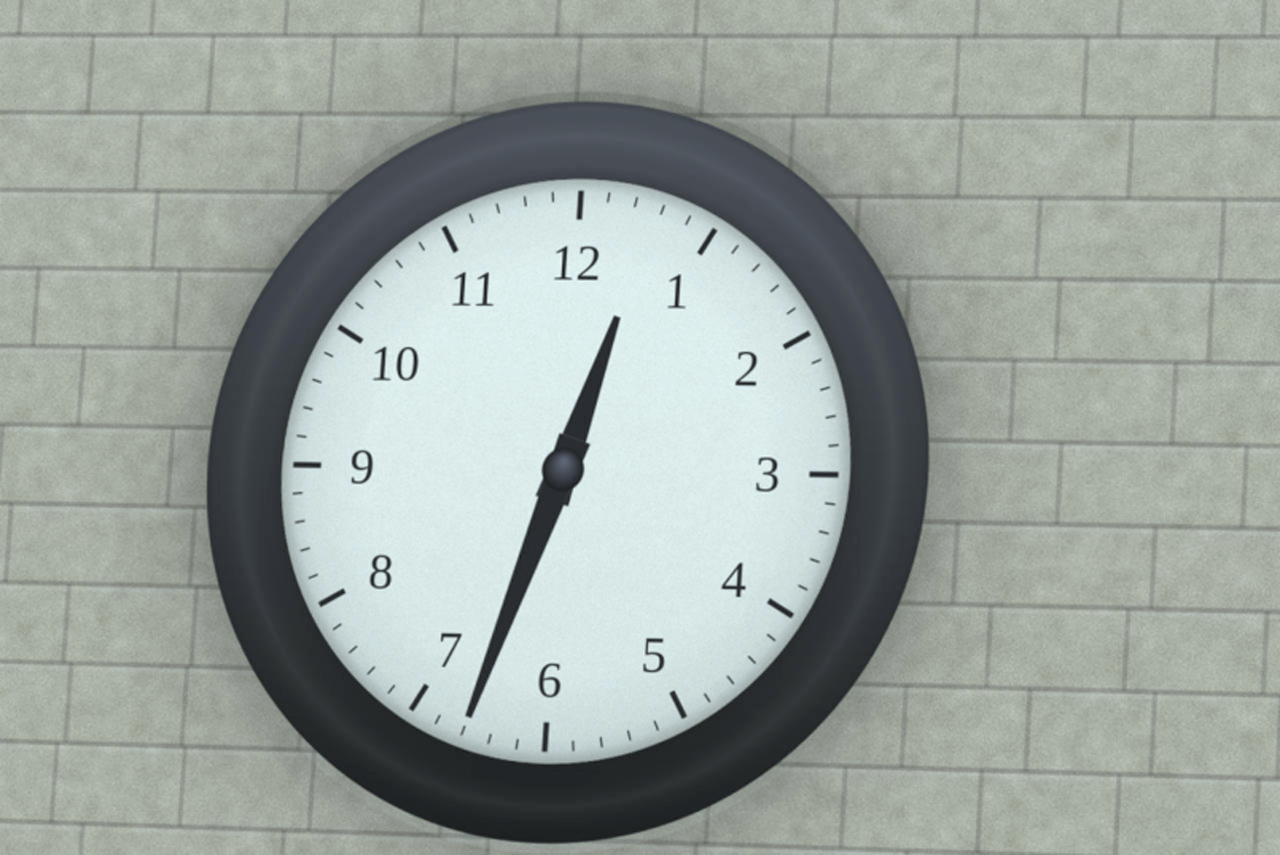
12h33
